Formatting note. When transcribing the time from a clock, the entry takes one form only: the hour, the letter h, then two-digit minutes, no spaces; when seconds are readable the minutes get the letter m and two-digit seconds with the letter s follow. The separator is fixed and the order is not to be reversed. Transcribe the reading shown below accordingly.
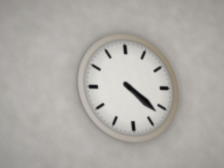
4h22
